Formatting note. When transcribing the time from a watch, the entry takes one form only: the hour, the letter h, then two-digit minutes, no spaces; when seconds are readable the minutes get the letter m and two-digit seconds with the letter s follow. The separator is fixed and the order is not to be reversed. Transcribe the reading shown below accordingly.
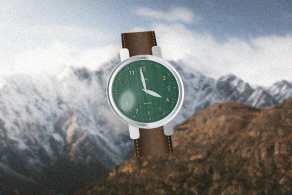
3h59
